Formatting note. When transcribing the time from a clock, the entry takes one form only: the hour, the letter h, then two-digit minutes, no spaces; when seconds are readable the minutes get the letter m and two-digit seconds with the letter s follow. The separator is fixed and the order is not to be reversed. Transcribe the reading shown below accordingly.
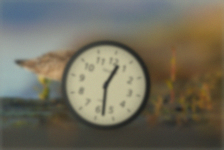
12h28
